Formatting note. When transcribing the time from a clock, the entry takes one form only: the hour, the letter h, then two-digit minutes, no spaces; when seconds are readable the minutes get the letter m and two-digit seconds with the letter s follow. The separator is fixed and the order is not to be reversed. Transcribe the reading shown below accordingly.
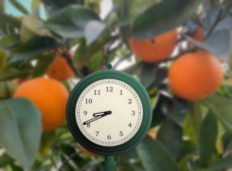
8h41
